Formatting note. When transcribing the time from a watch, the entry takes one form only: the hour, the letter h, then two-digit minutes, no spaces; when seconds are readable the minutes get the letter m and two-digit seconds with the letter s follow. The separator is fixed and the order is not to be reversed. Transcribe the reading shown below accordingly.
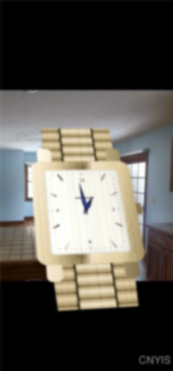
12h59
